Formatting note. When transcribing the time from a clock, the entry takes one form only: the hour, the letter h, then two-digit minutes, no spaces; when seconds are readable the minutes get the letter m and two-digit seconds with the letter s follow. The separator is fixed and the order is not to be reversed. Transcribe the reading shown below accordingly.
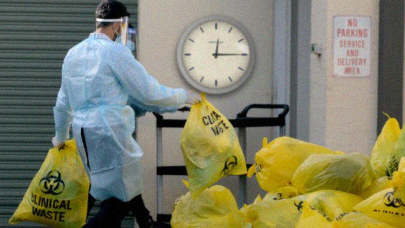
12h15
